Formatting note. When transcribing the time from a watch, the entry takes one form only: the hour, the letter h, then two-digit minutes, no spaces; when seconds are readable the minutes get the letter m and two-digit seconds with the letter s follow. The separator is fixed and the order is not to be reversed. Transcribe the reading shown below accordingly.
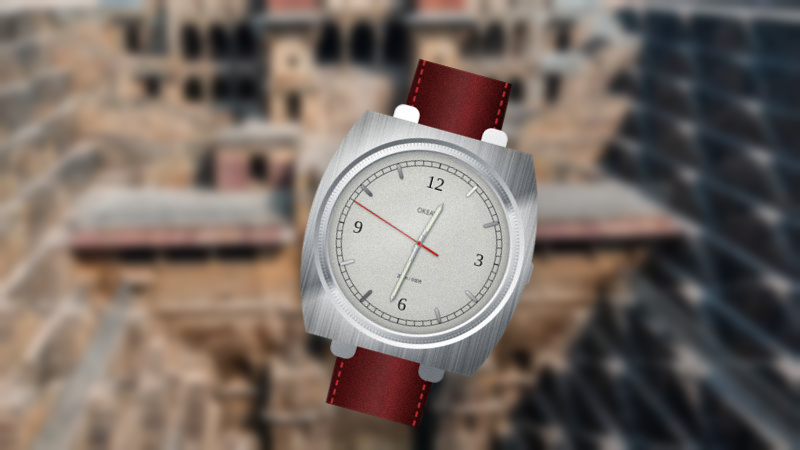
12h31m48s
